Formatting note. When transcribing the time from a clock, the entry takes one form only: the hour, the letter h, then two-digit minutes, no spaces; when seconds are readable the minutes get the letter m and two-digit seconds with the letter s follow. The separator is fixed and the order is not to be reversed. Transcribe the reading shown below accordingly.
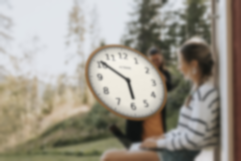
5h51
